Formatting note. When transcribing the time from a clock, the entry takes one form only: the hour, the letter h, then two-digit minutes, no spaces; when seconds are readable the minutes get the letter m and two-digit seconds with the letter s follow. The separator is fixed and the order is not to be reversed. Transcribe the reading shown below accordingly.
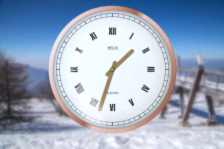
1h33
